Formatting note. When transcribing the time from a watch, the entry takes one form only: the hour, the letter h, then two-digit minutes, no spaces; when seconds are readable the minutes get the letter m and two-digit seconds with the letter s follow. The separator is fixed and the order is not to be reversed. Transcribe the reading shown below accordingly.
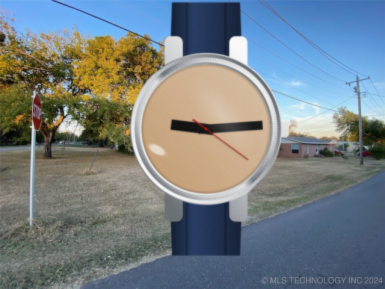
9h14m21s
